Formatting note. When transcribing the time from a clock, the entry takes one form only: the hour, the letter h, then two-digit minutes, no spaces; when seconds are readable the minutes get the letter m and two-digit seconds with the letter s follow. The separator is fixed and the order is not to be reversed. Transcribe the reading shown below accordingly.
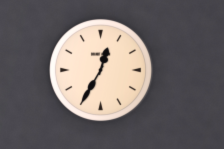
12h35
